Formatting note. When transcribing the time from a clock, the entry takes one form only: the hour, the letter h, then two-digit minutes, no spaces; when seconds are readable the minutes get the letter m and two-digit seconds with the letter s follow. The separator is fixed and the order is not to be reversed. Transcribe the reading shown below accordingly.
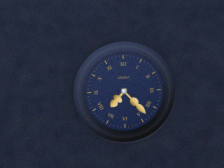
7h23
